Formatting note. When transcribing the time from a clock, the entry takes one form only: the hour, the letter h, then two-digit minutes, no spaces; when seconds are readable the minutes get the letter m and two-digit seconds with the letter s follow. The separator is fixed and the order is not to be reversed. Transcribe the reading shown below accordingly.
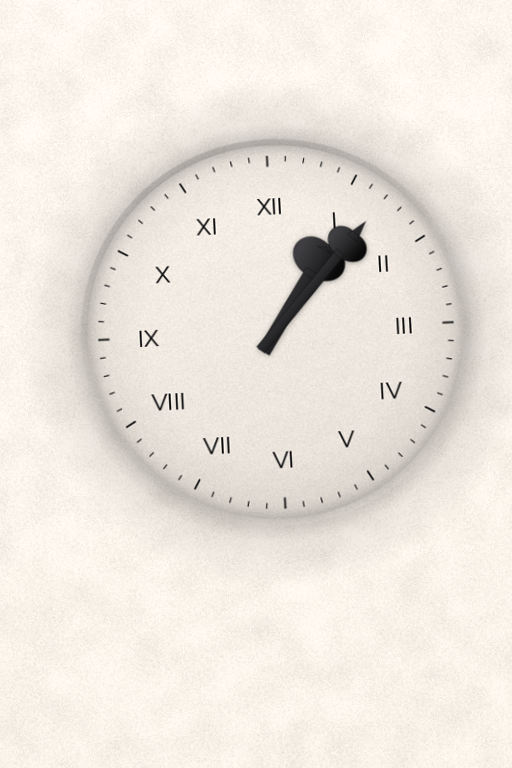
1h07
